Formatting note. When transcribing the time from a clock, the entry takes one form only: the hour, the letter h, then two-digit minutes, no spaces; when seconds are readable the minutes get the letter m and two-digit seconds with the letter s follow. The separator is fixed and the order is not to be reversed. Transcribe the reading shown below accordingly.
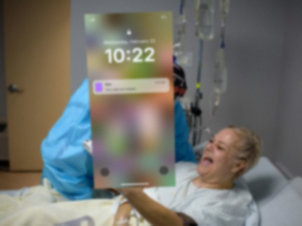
10h22
